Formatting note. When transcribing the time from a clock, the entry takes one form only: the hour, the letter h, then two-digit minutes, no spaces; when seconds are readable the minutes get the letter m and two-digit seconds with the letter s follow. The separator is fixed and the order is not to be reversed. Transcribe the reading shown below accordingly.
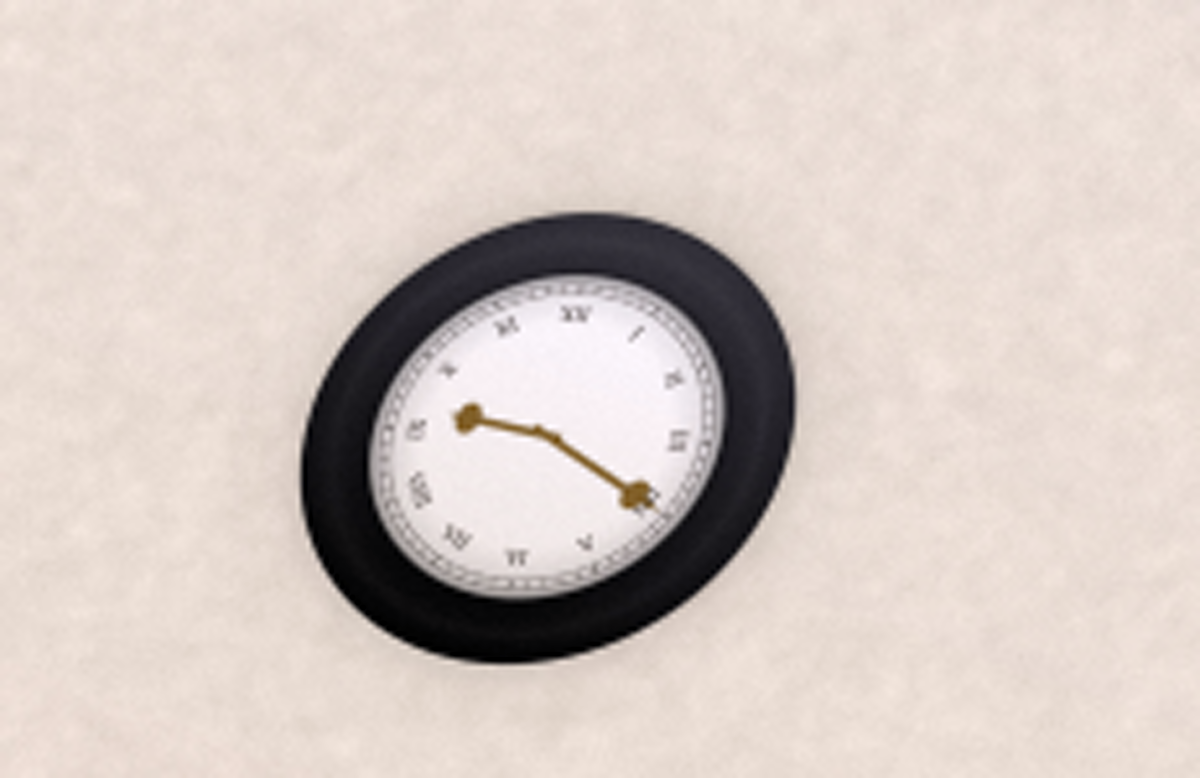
9h20
